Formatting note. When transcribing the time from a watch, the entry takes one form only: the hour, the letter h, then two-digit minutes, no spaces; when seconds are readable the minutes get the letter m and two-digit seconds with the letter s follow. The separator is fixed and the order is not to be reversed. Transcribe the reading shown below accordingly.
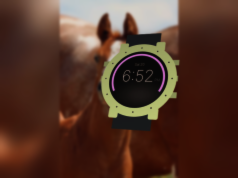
6h52
